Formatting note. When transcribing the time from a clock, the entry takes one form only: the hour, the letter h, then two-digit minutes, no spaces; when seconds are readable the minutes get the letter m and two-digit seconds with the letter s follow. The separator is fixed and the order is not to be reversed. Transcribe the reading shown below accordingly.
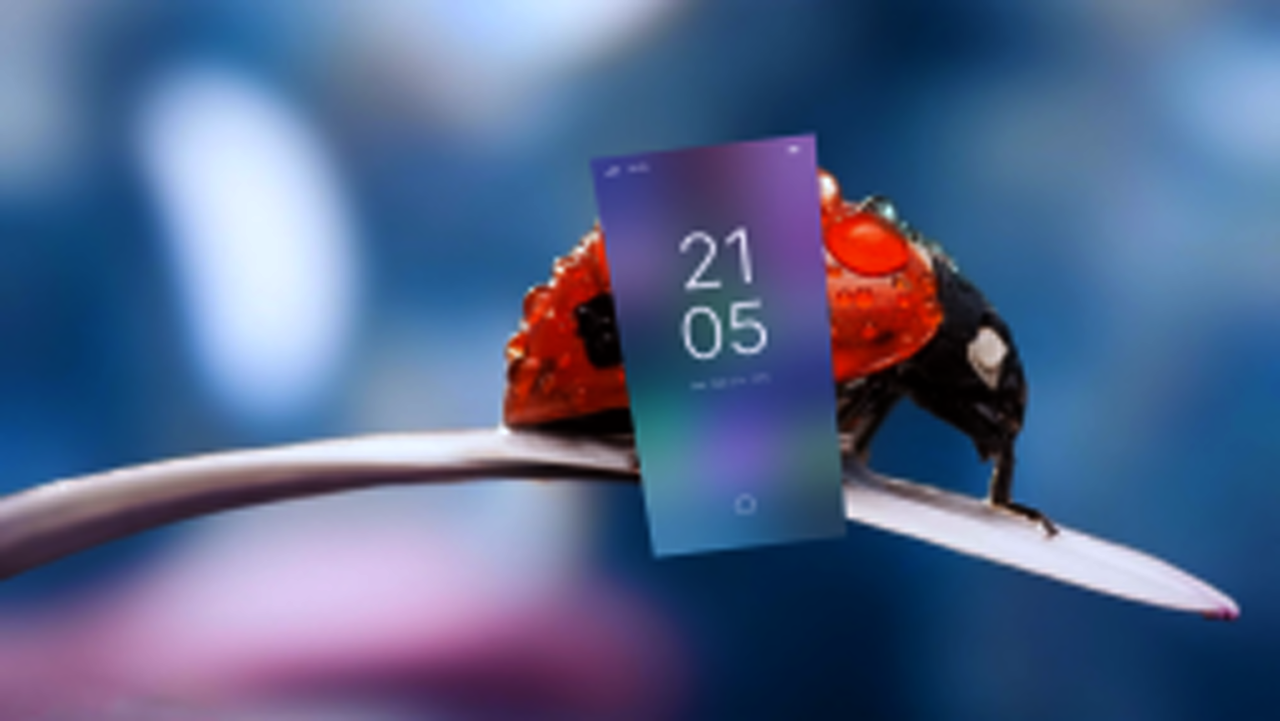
21h05
